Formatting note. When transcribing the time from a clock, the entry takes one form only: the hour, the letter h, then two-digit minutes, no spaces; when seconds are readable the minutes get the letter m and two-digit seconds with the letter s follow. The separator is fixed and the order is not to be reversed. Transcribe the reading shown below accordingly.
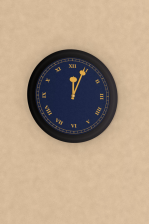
12h04
